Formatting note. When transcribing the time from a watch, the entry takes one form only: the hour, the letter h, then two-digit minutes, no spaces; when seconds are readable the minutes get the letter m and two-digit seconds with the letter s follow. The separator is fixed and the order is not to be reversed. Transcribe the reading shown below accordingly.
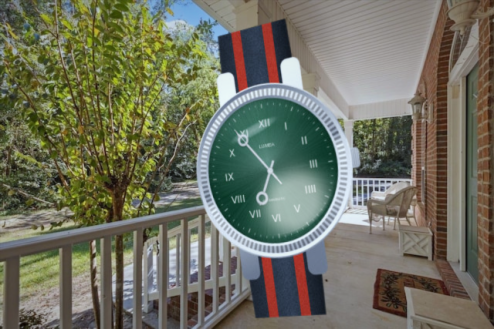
6h53m54s
